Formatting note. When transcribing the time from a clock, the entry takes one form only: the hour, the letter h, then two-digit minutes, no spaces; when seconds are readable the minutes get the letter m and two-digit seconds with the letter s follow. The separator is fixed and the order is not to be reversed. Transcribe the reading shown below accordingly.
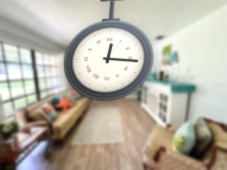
12h16
